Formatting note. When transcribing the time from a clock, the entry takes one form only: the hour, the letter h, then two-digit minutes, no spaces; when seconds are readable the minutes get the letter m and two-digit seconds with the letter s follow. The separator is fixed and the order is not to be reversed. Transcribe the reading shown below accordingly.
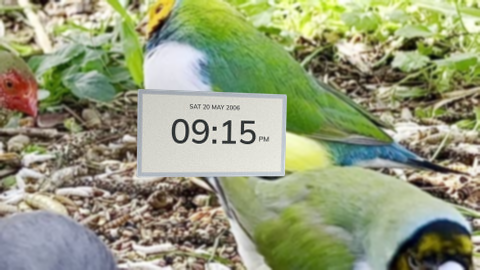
9h15
